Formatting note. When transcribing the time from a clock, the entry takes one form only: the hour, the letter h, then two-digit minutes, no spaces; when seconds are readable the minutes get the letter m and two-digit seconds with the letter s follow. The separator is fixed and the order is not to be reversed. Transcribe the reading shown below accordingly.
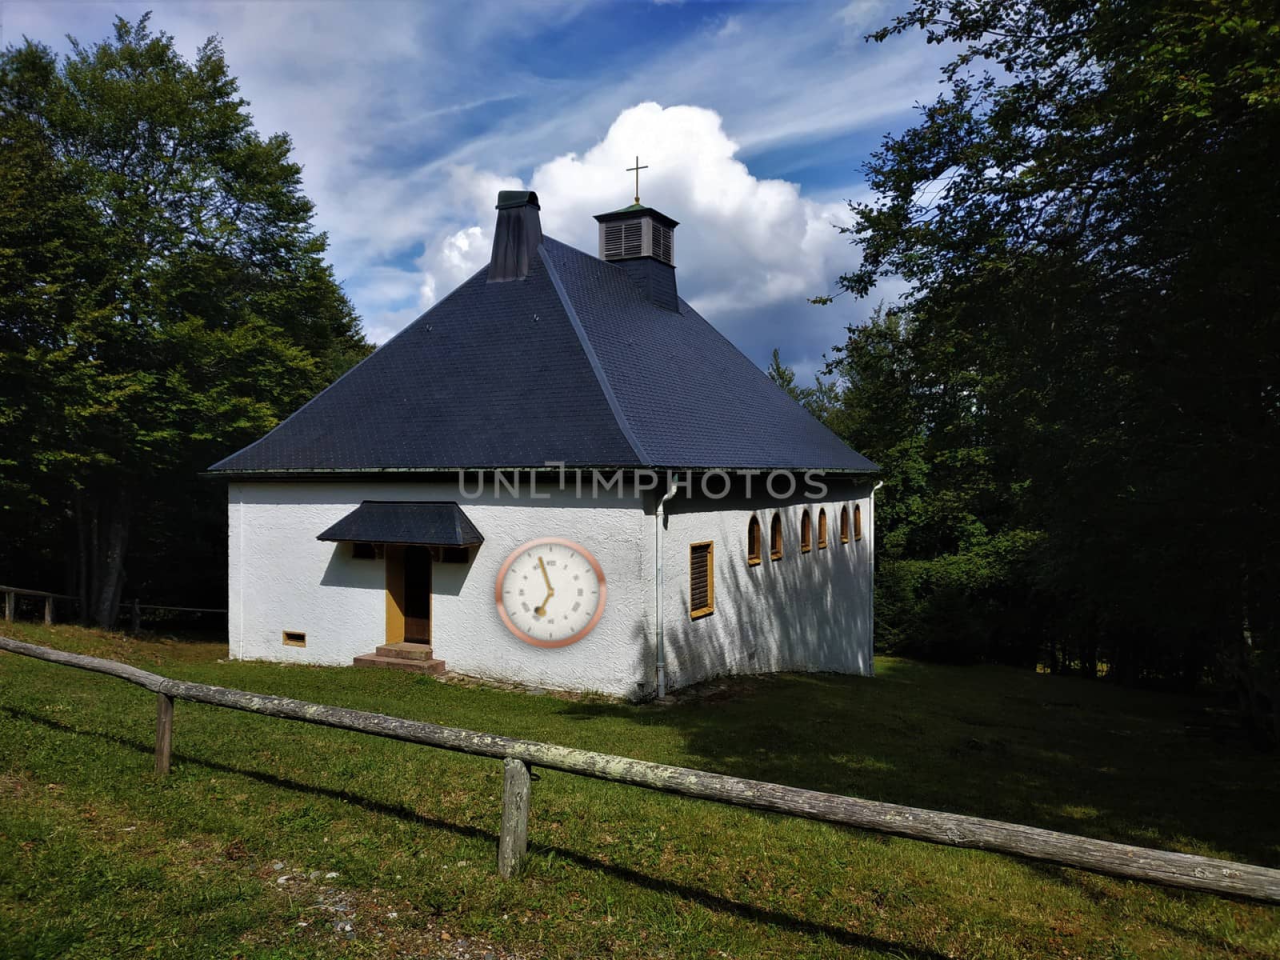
6h57
